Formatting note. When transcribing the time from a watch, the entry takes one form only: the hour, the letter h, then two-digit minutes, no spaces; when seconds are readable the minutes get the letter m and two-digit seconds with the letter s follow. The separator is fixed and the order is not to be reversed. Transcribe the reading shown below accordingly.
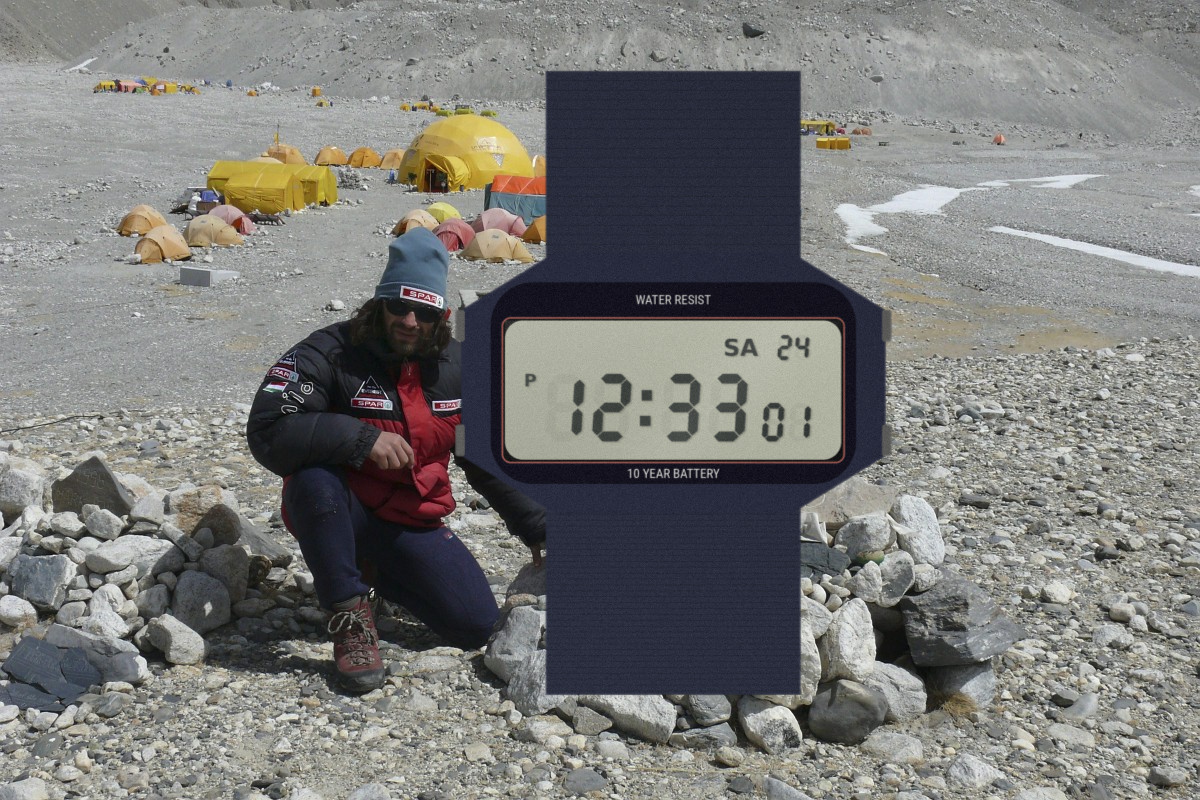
12h33m01s
